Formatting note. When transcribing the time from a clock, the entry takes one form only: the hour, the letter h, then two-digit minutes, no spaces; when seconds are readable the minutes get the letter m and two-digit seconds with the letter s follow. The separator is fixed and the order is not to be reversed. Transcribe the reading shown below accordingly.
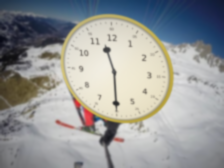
11h30
